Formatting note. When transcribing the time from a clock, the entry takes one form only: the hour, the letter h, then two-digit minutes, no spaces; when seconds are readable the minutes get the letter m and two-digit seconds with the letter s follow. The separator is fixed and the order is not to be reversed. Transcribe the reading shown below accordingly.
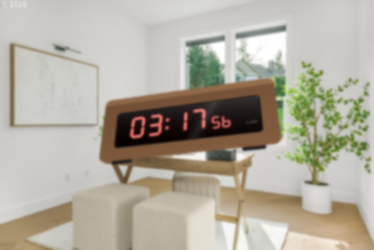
3h17m56s
